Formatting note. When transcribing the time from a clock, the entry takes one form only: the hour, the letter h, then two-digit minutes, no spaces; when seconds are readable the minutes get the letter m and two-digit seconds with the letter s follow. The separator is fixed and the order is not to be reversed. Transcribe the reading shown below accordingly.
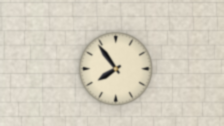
7h54
